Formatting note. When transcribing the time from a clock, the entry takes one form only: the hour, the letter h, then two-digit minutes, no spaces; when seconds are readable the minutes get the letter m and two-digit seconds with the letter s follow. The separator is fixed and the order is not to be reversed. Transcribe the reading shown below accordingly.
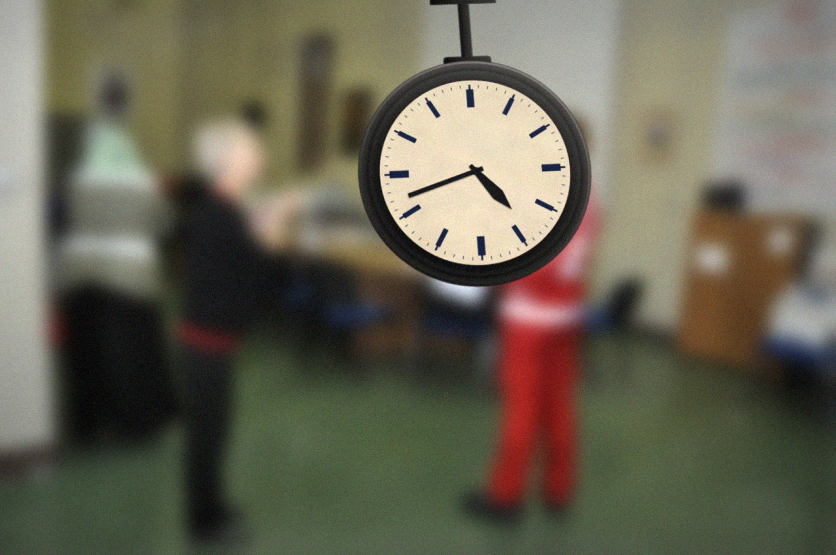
4h42
